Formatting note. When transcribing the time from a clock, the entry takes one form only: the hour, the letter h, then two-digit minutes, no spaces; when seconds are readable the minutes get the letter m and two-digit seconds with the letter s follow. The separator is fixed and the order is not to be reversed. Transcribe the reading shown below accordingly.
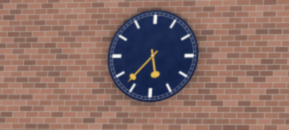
5h37
